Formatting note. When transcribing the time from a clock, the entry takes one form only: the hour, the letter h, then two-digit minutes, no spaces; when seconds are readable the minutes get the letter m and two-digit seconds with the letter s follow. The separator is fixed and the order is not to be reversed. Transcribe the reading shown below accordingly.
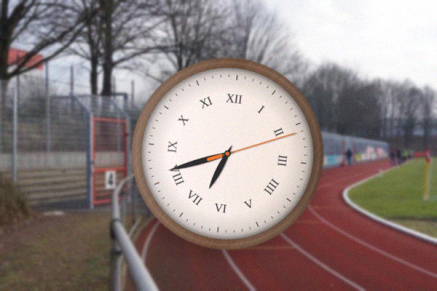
6h41m11s
